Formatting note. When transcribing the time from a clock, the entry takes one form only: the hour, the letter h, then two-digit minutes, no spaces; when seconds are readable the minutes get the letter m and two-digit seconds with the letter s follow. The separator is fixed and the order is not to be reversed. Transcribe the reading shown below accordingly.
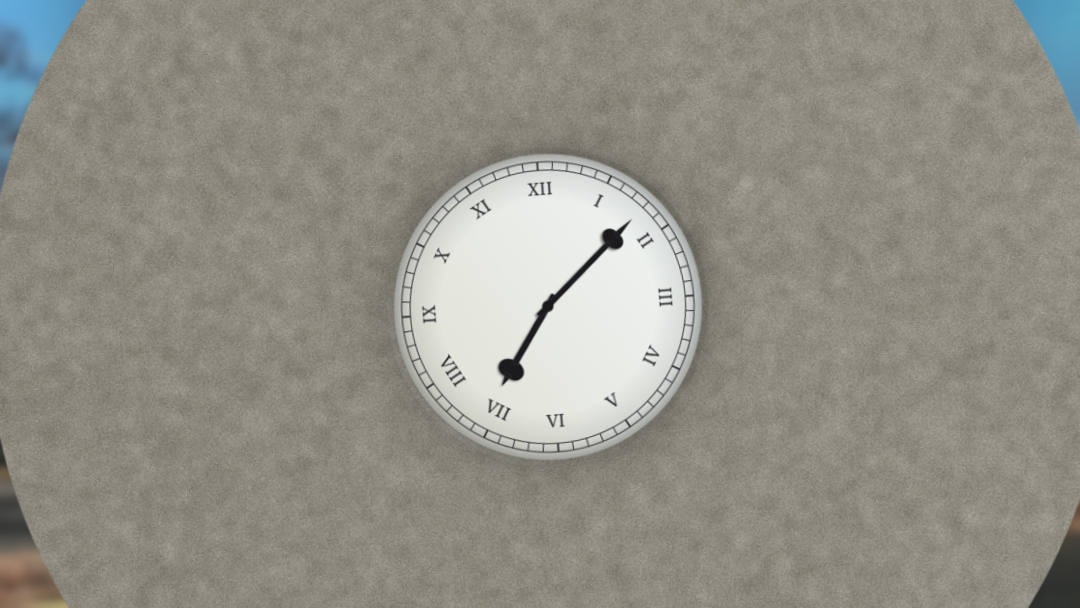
7h08
